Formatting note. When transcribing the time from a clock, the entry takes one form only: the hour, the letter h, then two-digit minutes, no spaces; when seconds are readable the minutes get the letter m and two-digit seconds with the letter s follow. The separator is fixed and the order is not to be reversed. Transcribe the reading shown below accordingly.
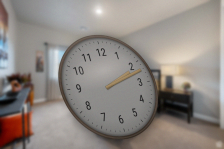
2h12
